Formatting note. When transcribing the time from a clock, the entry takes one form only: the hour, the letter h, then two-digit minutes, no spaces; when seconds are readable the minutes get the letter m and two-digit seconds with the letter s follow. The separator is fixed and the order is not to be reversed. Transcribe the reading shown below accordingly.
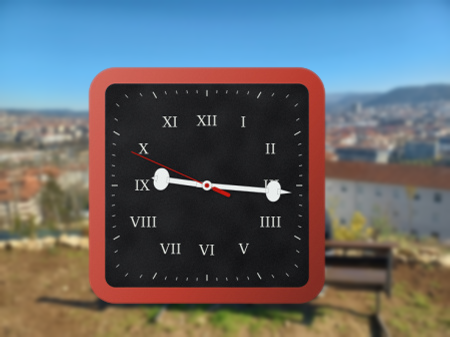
9h15m49s
